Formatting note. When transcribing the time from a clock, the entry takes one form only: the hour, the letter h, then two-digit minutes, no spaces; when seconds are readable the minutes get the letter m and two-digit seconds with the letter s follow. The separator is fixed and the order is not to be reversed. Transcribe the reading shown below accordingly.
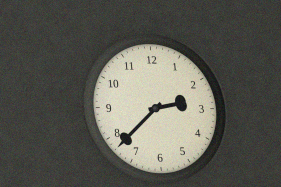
2h38
